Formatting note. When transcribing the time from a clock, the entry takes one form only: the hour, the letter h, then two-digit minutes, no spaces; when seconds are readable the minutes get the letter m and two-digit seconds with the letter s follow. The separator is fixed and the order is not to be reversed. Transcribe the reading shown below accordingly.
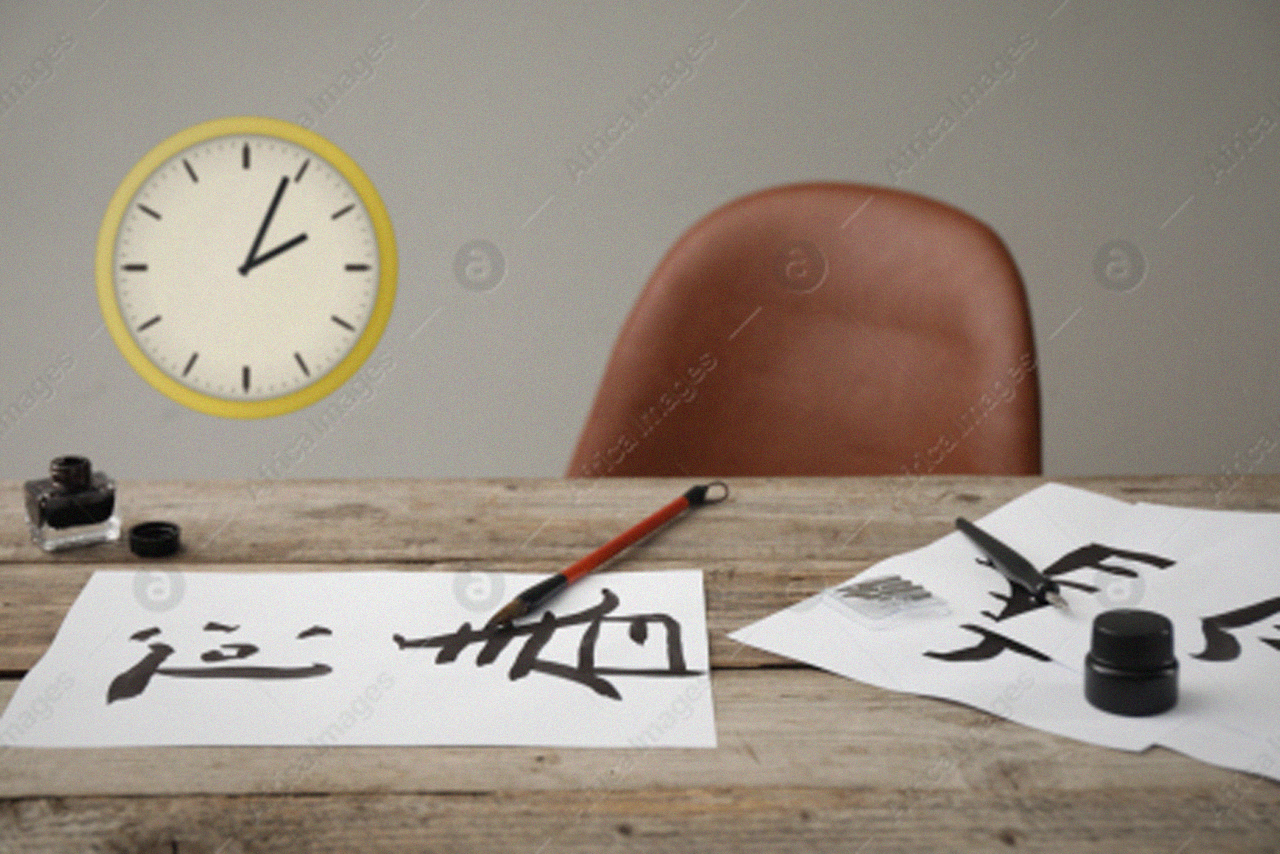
2h04
